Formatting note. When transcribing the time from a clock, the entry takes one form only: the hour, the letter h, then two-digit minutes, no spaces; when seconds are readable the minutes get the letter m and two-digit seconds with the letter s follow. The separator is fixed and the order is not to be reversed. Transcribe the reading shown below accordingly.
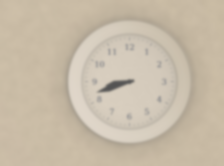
8h42
